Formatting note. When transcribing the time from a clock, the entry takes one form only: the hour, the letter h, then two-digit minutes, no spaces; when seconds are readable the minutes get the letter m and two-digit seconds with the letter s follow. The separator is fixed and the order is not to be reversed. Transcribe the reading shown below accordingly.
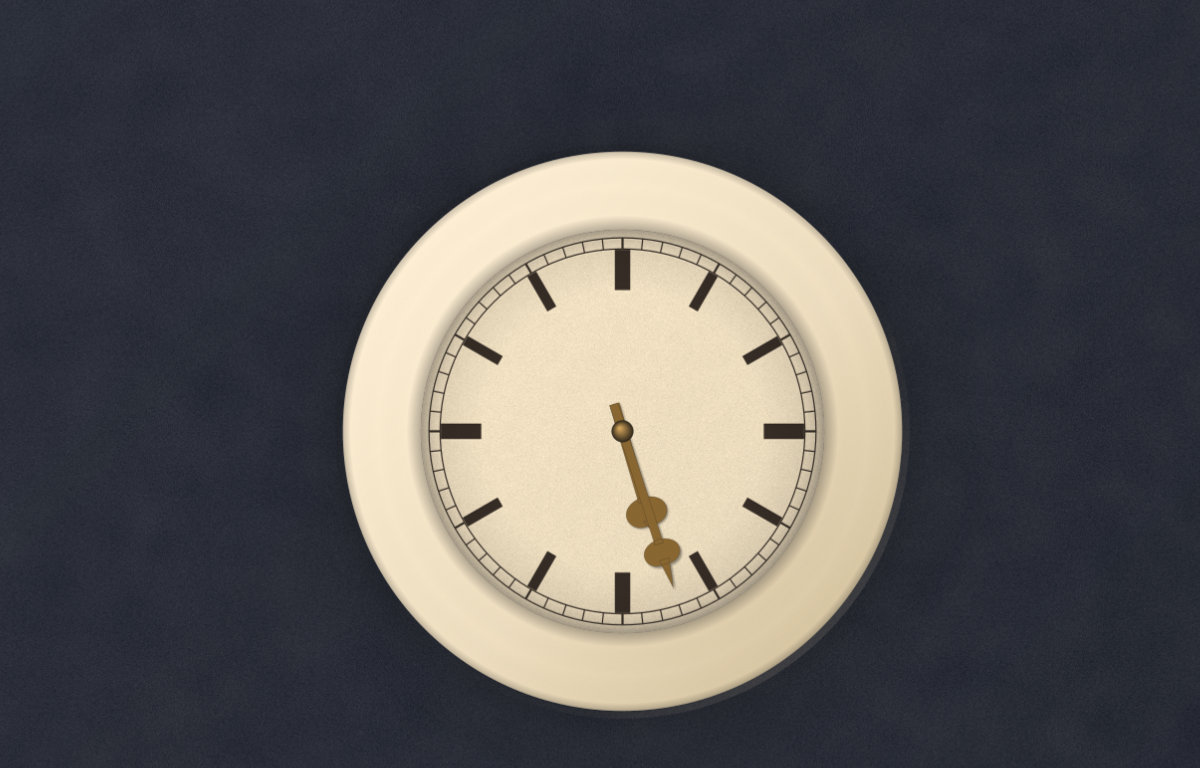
5h27
